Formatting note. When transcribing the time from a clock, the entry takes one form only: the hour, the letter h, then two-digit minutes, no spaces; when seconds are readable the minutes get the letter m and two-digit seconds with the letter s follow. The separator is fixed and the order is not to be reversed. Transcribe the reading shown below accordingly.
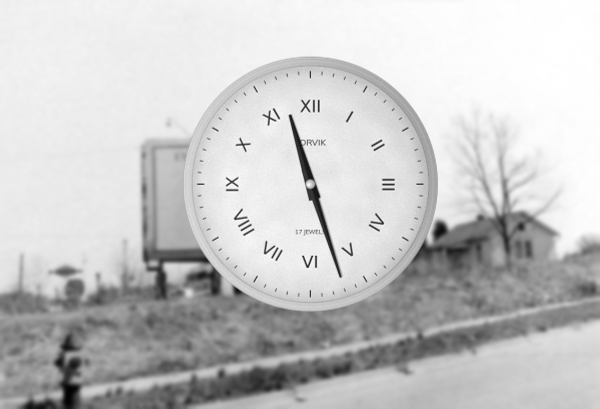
11h27
